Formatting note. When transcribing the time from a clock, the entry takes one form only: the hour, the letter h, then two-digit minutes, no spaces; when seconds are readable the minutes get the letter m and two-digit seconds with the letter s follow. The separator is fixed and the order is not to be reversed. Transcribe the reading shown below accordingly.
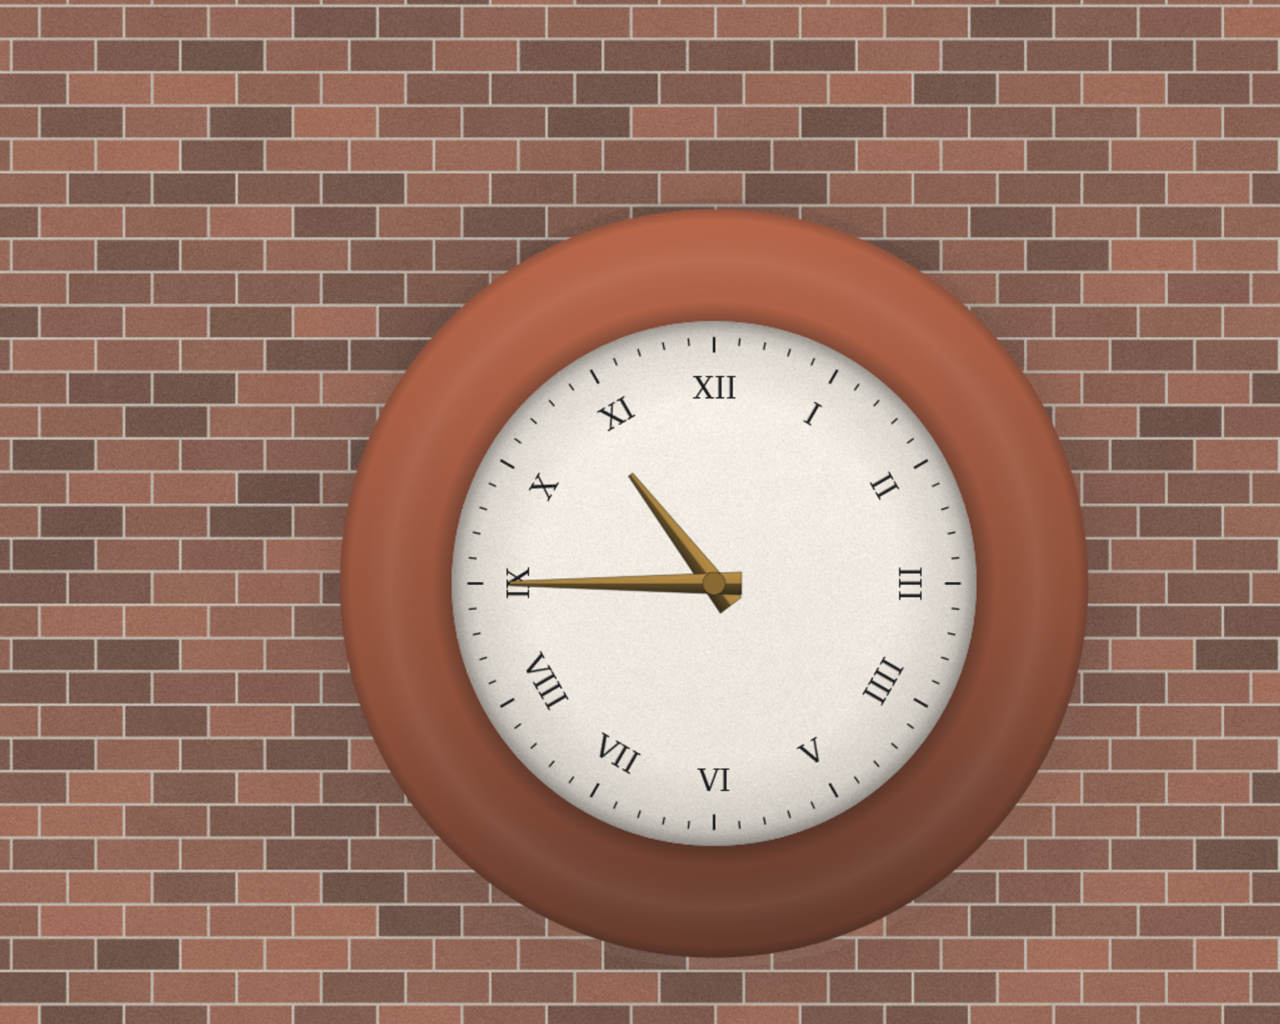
10h45
